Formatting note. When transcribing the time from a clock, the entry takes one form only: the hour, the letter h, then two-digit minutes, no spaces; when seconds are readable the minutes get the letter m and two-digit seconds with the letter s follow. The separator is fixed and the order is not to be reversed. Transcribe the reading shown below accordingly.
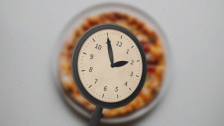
1h55
